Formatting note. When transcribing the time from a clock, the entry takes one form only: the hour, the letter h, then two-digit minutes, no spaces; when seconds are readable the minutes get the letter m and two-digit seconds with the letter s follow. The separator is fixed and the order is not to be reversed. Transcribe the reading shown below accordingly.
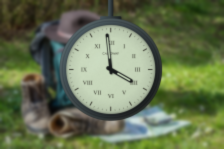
3h59
